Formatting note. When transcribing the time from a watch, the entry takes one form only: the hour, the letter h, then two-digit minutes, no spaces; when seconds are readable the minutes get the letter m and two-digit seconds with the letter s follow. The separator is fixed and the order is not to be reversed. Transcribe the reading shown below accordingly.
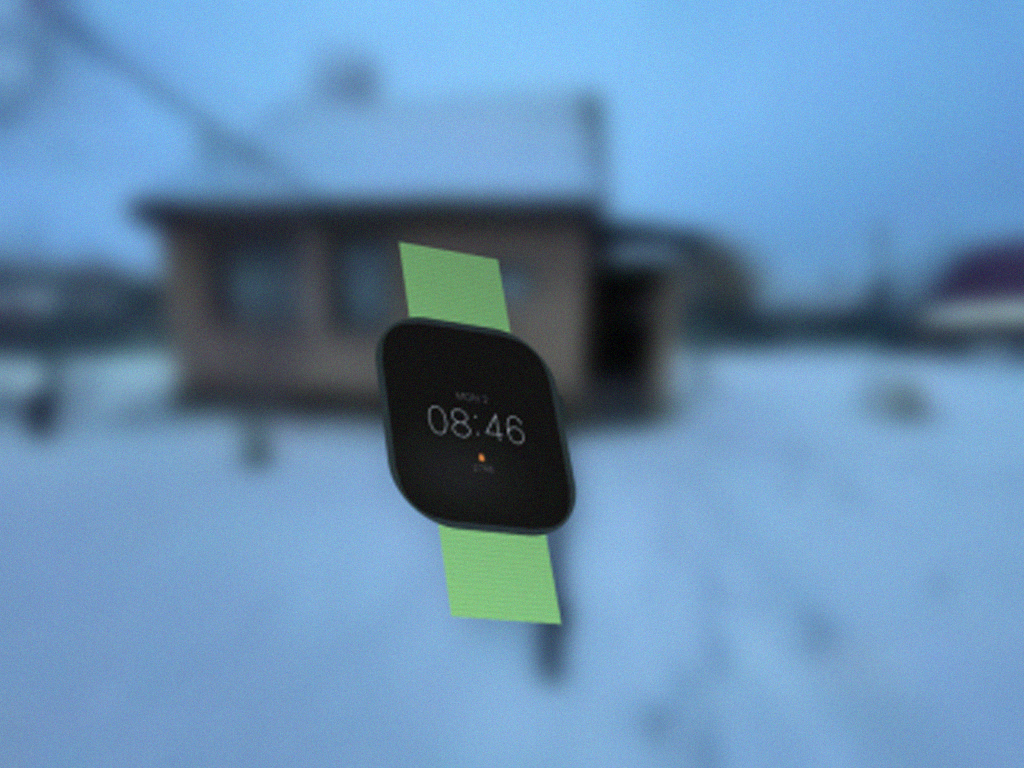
8h46
